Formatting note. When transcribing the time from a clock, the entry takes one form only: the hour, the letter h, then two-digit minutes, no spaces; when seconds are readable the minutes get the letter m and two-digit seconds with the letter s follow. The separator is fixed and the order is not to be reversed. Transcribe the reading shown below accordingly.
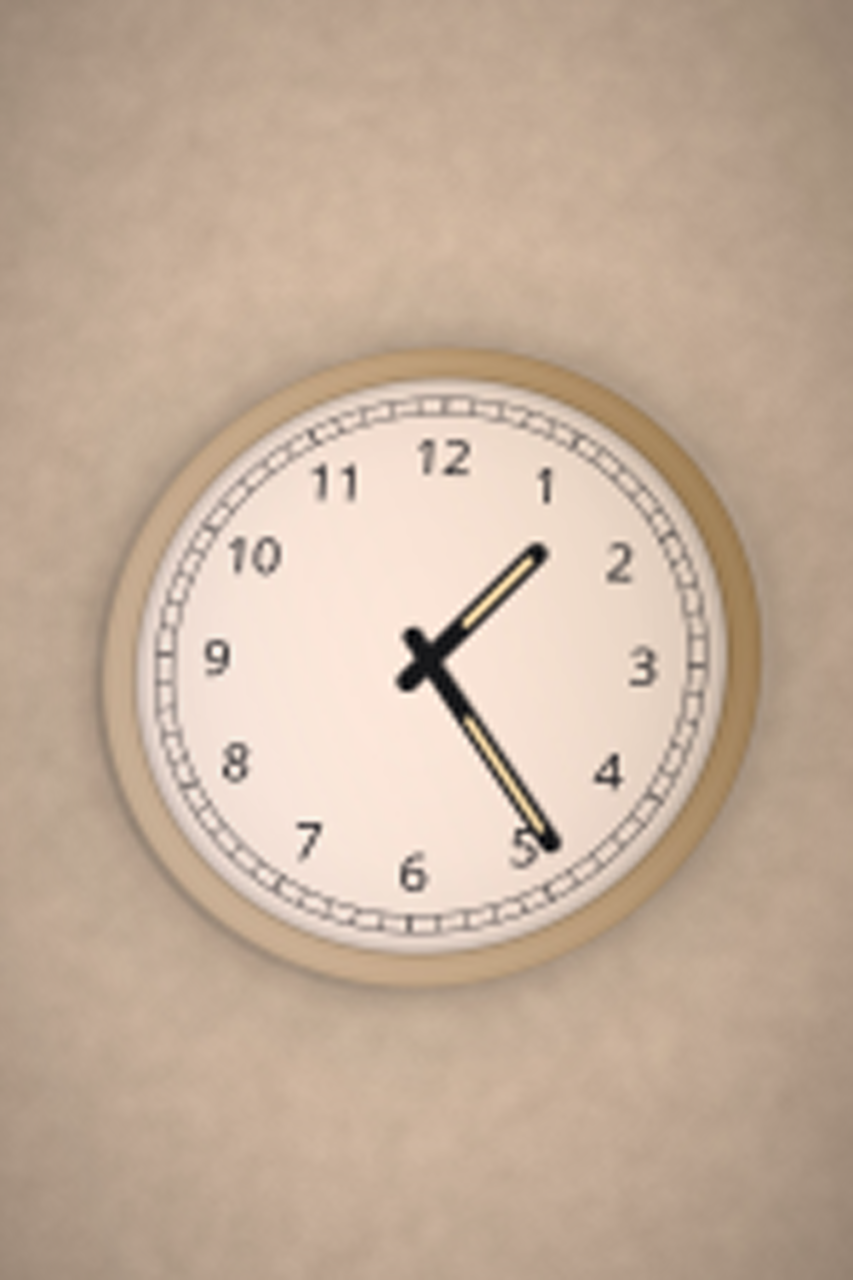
1h24
